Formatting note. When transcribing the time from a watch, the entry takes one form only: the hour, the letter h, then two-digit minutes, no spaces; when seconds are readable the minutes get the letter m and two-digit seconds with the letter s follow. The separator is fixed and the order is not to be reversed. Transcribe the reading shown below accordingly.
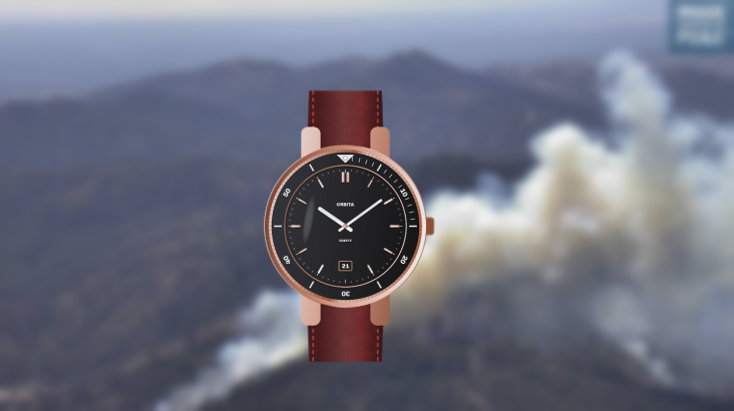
10h09
